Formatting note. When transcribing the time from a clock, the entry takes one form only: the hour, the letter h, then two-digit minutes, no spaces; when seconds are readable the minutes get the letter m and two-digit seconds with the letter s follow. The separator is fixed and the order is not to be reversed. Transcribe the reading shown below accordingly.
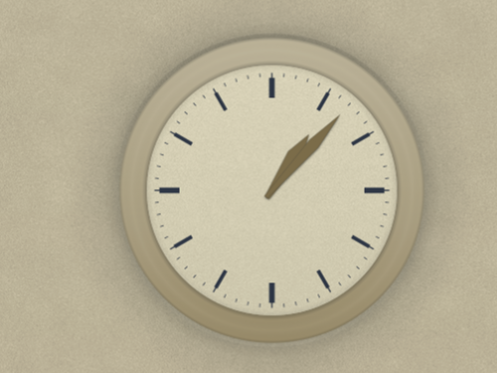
1h07
